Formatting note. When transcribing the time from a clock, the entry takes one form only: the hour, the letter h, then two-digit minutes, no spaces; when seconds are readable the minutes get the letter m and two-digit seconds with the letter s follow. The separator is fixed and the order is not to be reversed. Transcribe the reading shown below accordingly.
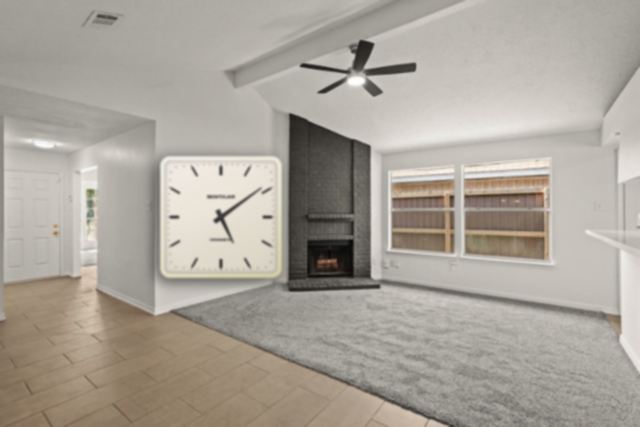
5h09
